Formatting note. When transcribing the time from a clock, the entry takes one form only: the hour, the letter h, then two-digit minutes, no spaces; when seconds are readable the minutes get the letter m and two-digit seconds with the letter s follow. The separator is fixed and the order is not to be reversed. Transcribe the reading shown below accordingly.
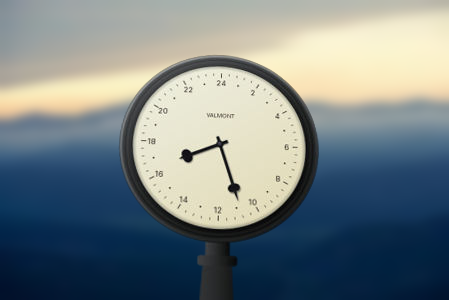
16h27
